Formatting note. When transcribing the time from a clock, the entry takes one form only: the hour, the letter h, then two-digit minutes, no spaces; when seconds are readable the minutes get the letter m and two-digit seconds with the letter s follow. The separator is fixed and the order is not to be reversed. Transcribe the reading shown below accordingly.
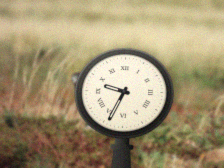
9h34
